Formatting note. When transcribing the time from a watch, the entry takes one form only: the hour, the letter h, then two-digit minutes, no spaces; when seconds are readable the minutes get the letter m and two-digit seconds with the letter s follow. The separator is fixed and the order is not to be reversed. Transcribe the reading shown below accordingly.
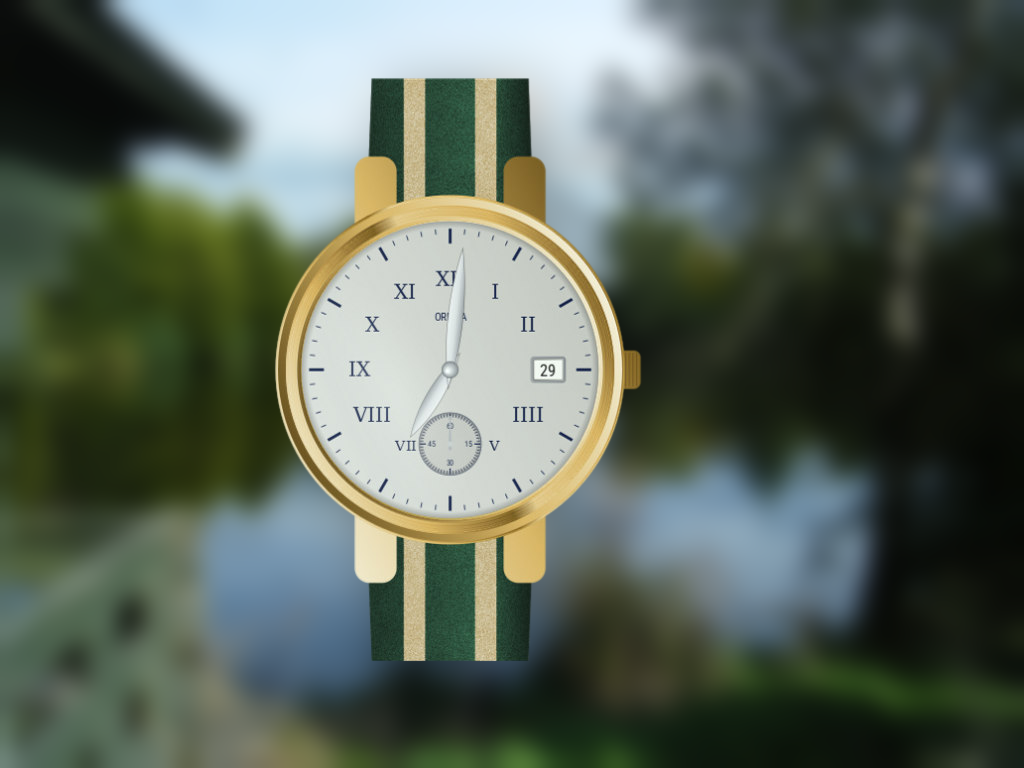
7h01
